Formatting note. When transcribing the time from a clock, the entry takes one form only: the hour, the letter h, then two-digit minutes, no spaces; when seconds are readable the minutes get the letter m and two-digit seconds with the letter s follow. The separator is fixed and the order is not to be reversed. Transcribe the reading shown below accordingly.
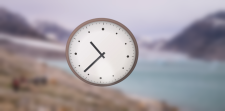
10h37
